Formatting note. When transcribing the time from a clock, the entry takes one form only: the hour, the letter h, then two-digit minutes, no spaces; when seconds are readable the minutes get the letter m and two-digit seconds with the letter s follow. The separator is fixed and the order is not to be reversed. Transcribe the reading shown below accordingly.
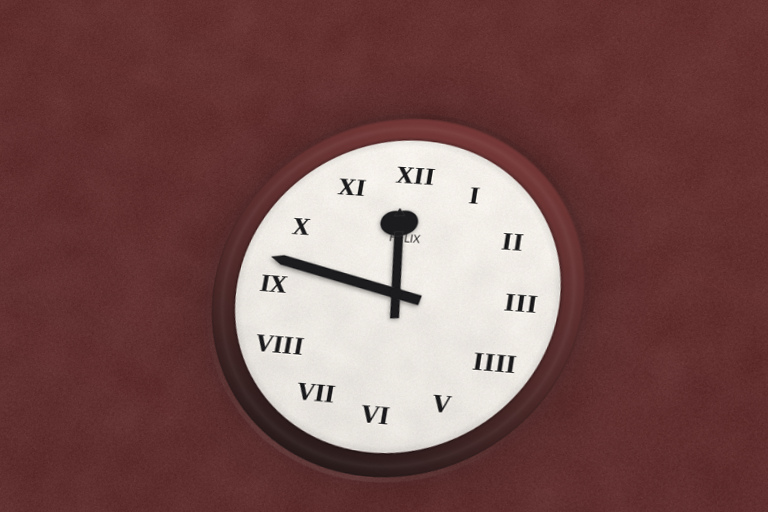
11h47
